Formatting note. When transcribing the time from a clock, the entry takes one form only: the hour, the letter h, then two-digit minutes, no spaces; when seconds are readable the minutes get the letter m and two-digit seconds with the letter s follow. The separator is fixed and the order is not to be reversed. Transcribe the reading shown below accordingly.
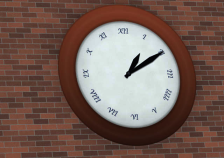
1h10
